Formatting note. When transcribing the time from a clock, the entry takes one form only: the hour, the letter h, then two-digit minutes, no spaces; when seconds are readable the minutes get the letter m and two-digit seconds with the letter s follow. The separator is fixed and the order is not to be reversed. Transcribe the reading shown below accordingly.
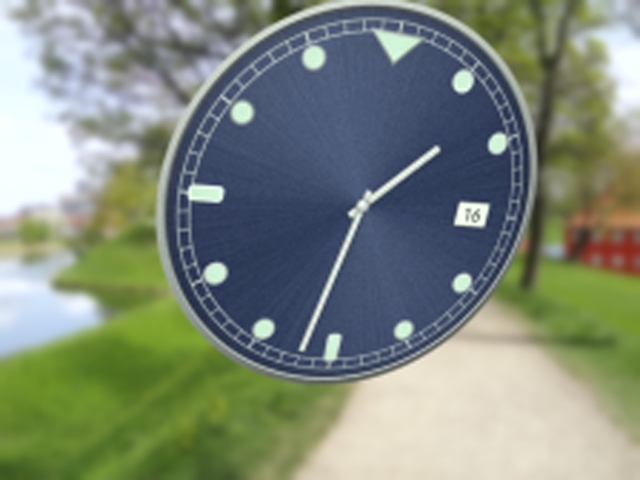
1h32
